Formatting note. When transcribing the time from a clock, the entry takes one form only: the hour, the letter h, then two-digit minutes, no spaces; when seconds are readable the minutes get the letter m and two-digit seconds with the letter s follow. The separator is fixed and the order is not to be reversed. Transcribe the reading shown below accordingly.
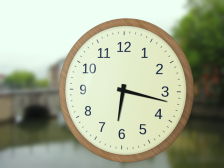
6h17
